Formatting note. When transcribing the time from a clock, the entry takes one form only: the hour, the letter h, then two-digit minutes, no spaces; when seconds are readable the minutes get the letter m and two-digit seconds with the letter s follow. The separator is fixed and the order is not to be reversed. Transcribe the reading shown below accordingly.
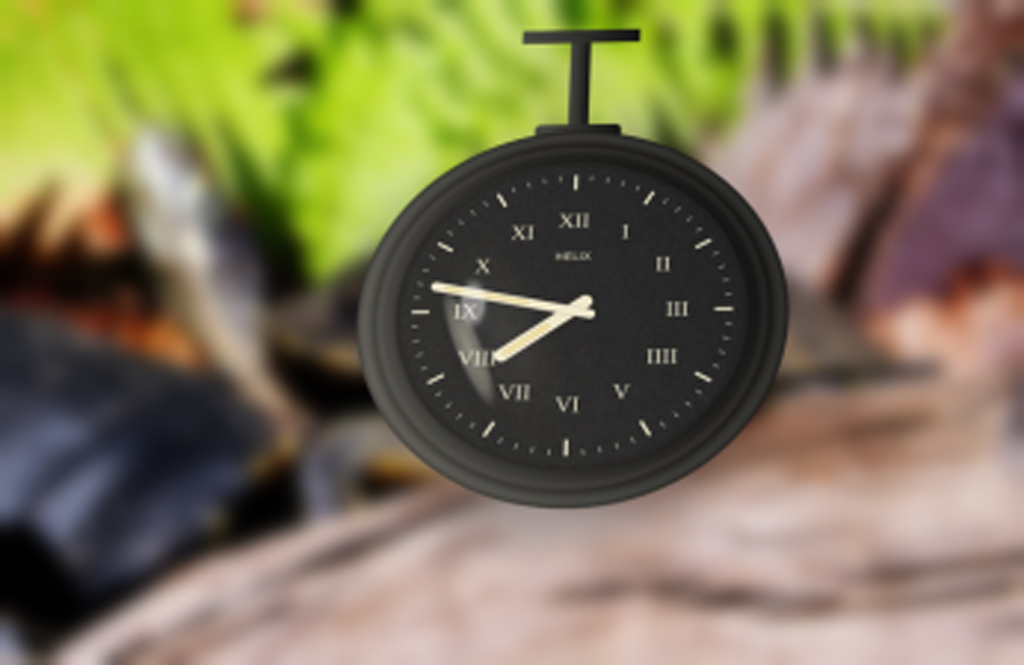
7h47
